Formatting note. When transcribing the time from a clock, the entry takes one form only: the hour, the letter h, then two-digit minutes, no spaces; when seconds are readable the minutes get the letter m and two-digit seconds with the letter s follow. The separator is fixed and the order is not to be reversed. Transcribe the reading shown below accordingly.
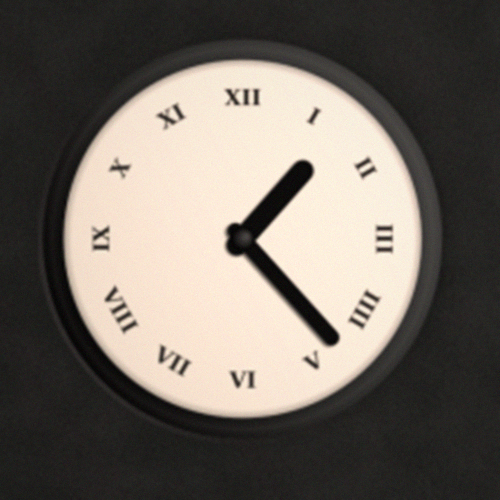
1h23
